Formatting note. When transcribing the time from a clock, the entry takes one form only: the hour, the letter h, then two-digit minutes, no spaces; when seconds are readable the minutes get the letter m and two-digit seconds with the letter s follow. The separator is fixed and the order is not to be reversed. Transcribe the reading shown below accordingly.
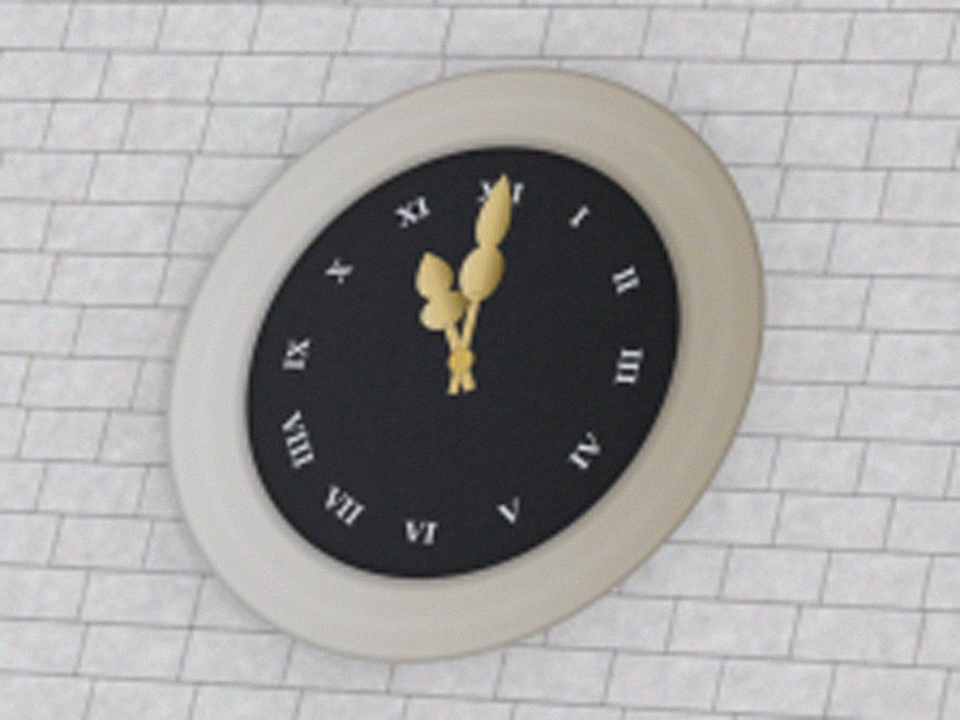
11h00
